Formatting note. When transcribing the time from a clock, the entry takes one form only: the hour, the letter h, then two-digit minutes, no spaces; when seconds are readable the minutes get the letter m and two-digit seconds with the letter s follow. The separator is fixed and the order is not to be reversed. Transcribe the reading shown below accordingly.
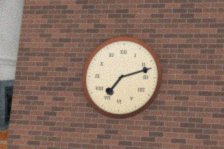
7h12
